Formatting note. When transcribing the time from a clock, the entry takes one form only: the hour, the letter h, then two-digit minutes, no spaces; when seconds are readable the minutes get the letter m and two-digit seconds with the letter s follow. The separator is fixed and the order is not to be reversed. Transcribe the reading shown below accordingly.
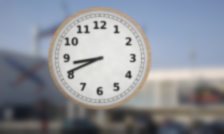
8h41
